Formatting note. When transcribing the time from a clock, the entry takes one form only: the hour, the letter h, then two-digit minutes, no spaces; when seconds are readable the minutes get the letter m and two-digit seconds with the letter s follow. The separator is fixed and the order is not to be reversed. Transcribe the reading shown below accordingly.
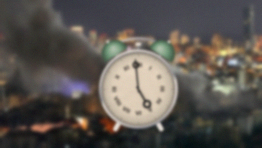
4h59
